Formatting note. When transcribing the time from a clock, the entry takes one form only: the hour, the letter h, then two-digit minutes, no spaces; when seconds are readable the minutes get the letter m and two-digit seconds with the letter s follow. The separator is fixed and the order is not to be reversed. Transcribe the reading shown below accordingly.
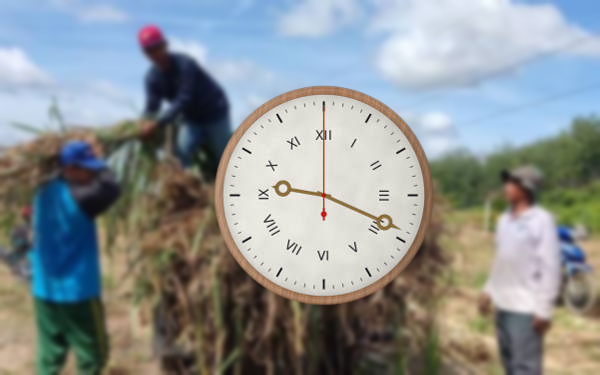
9h19m00s
